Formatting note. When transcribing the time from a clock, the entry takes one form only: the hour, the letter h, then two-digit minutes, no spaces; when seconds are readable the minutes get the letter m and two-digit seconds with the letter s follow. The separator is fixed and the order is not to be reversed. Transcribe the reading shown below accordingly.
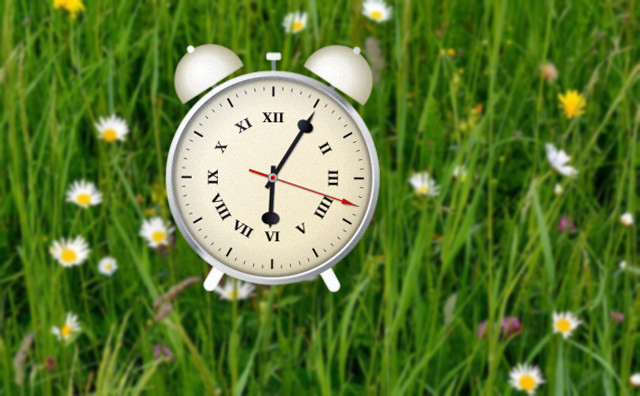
6h05m18s
